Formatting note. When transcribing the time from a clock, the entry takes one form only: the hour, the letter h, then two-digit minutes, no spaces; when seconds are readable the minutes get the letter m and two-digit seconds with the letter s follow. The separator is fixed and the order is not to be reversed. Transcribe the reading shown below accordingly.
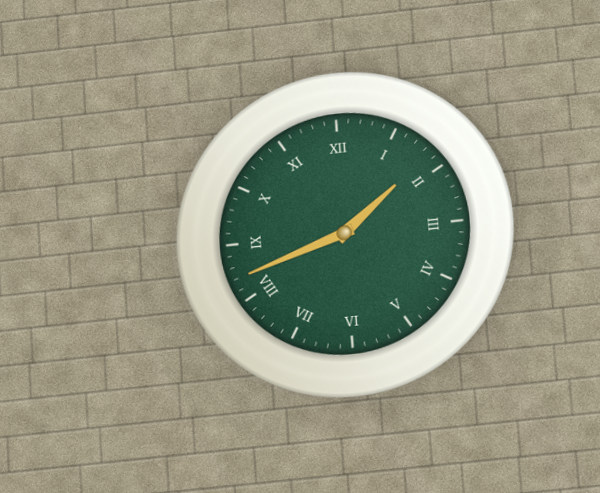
1h42
